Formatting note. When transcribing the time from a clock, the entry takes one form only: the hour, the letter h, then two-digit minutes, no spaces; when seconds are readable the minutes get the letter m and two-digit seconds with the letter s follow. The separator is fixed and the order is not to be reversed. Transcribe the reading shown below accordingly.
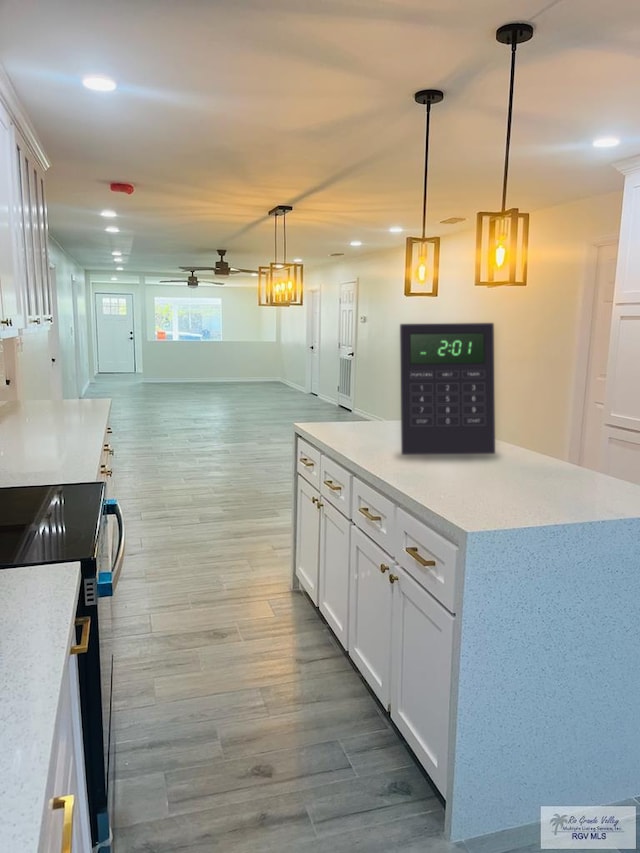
2h01
